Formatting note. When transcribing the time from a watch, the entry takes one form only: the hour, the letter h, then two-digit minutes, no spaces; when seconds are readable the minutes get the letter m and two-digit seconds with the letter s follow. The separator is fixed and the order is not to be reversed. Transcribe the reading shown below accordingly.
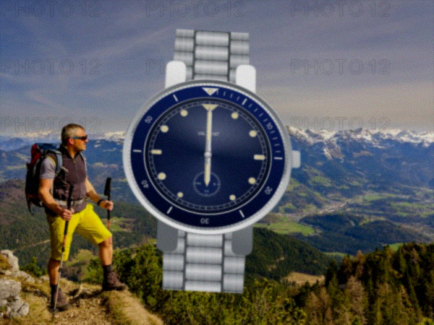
6h00
